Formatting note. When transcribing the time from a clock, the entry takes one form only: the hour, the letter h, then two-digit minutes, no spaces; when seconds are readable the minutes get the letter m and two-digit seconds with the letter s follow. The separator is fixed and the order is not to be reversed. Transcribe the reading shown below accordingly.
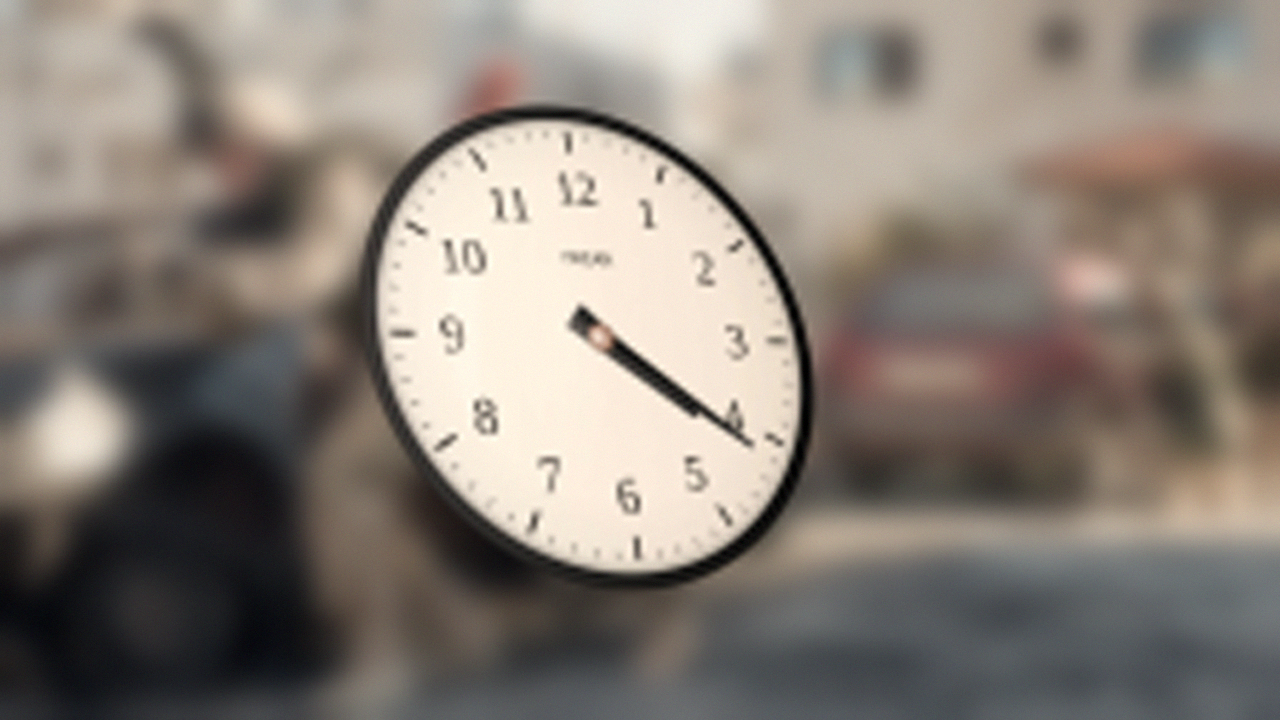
4h21
